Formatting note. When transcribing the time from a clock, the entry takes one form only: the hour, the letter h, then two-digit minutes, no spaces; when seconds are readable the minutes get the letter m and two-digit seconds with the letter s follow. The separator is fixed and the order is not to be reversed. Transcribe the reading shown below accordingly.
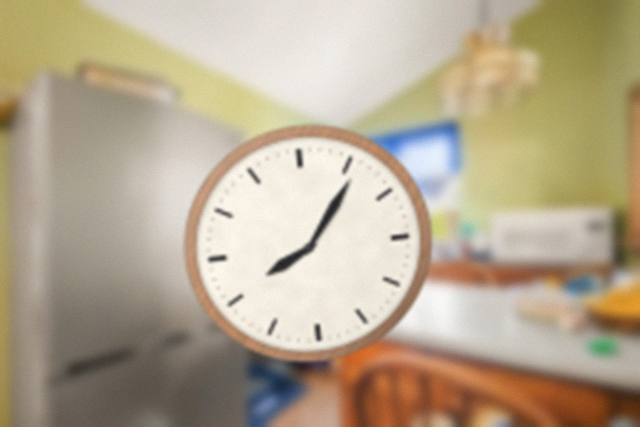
8h06
